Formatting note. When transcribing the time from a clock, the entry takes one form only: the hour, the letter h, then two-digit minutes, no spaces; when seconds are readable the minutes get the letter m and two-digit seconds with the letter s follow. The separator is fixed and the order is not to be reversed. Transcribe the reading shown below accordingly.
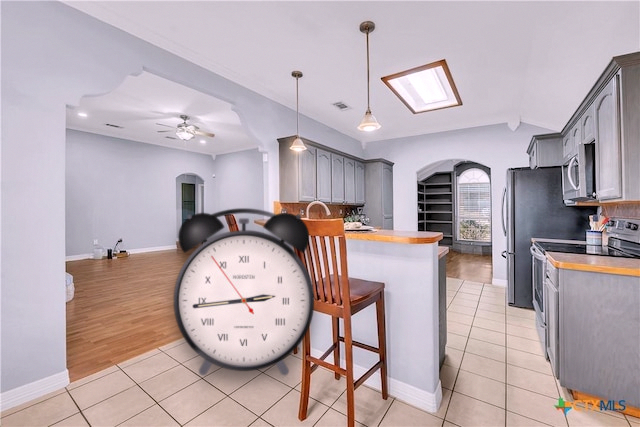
2h43m54s
